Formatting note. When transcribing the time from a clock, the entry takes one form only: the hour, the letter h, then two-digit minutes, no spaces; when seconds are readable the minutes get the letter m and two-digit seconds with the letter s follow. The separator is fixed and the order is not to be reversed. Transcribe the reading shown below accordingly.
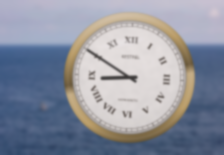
8h50
